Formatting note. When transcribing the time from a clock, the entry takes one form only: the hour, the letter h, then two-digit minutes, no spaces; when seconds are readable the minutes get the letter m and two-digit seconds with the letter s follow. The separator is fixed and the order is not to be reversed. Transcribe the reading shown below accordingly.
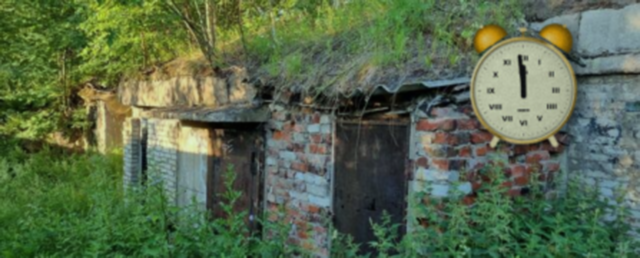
11h59
